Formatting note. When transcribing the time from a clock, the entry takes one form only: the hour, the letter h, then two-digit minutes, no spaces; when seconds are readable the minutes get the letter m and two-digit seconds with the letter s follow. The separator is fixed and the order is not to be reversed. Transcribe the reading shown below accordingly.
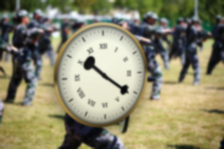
10h21
